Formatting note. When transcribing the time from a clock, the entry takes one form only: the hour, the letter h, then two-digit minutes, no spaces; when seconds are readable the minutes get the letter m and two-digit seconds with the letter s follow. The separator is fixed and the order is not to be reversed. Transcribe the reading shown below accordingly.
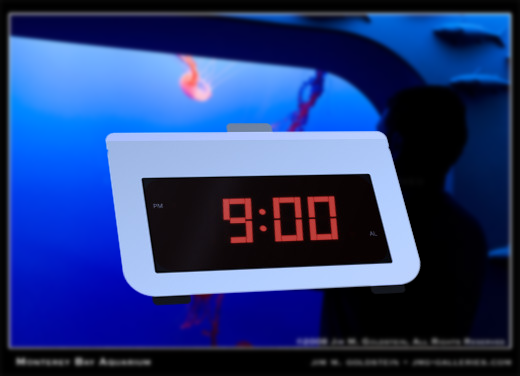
9h00
